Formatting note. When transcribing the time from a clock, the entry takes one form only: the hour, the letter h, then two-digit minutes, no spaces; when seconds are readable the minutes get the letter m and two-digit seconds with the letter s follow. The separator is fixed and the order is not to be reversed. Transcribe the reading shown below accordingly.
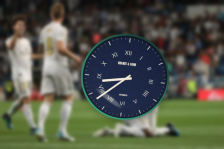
8h38
